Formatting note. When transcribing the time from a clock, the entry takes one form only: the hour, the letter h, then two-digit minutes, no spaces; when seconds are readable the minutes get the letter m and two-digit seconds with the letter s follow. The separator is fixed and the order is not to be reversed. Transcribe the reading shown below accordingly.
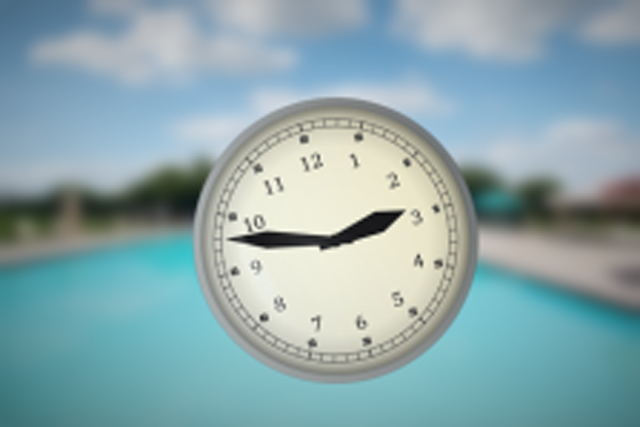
2h48
